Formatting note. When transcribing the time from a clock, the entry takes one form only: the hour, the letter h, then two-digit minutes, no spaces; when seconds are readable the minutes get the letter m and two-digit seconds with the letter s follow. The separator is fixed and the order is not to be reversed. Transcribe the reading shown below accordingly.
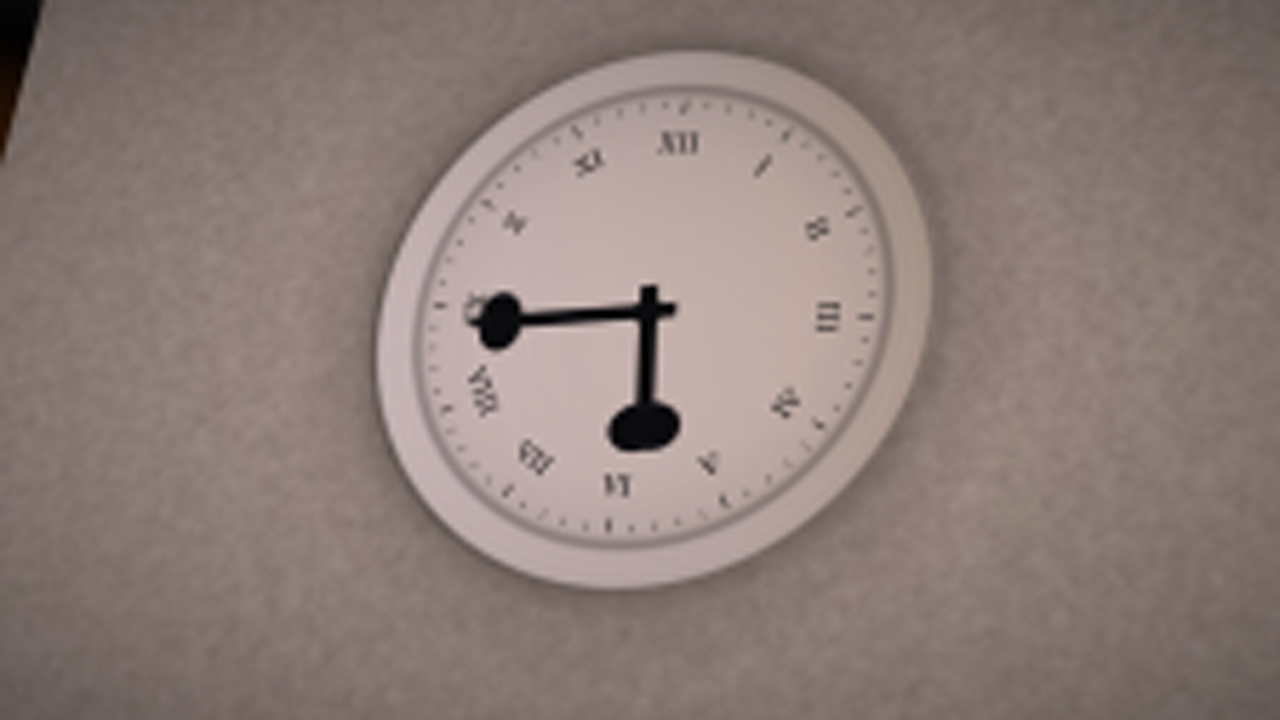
5h44
